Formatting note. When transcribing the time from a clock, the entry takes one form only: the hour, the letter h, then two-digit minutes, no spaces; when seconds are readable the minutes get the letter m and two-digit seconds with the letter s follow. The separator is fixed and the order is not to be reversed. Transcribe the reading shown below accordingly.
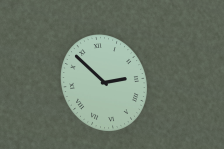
2h53
